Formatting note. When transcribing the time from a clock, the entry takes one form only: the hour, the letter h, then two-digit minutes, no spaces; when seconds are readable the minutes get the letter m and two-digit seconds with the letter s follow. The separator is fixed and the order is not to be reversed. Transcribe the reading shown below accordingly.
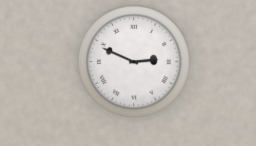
2h49
